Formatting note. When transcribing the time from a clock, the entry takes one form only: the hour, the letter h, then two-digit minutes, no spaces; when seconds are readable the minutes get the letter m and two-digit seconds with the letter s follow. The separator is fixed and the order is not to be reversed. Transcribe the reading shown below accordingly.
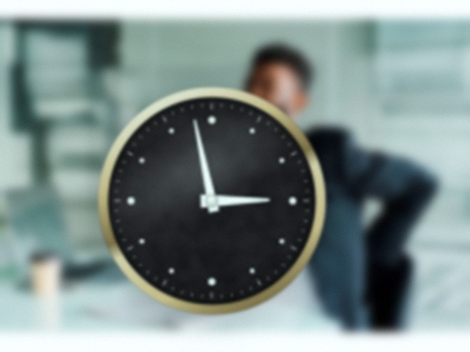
2h58
